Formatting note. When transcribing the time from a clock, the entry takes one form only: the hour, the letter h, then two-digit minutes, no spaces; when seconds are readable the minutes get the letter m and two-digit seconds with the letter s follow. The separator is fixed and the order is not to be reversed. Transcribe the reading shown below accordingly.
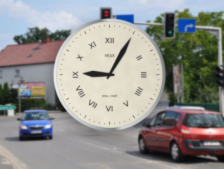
9h05
